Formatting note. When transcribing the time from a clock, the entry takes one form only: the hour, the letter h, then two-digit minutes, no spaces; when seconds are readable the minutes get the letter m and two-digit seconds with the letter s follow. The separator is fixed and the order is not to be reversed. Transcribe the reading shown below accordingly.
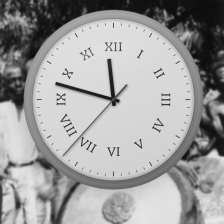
11h47m37s
